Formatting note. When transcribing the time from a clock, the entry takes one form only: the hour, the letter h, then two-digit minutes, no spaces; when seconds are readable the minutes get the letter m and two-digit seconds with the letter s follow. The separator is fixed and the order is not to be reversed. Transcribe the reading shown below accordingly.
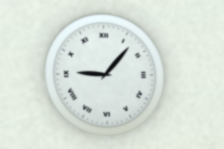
9h07
